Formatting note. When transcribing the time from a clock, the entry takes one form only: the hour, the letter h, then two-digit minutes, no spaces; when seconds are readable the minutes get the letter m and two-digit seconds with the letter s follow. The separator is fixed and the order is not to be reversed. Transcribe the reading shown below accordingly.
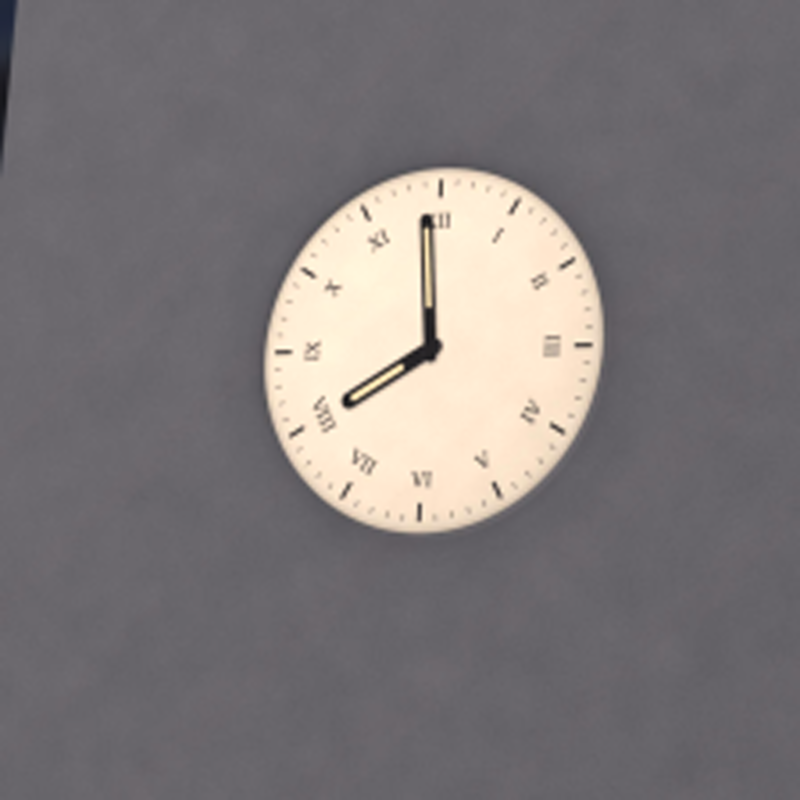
7h59
